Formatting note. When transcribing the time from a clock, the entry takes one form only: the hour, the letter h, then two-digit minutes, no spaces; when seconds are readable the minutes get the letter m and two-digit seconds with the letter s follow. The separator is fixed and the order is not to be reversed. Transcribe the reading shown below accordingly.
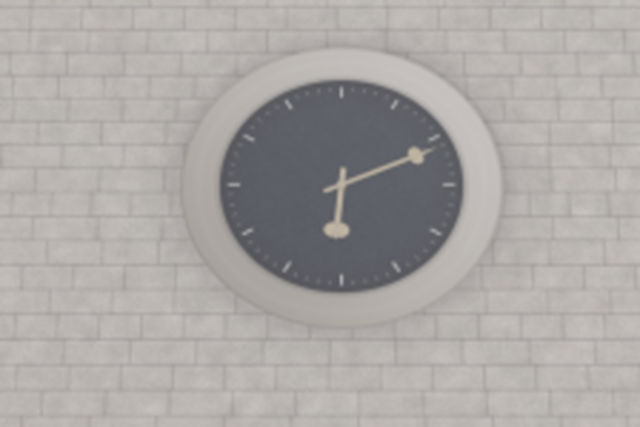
6h11
